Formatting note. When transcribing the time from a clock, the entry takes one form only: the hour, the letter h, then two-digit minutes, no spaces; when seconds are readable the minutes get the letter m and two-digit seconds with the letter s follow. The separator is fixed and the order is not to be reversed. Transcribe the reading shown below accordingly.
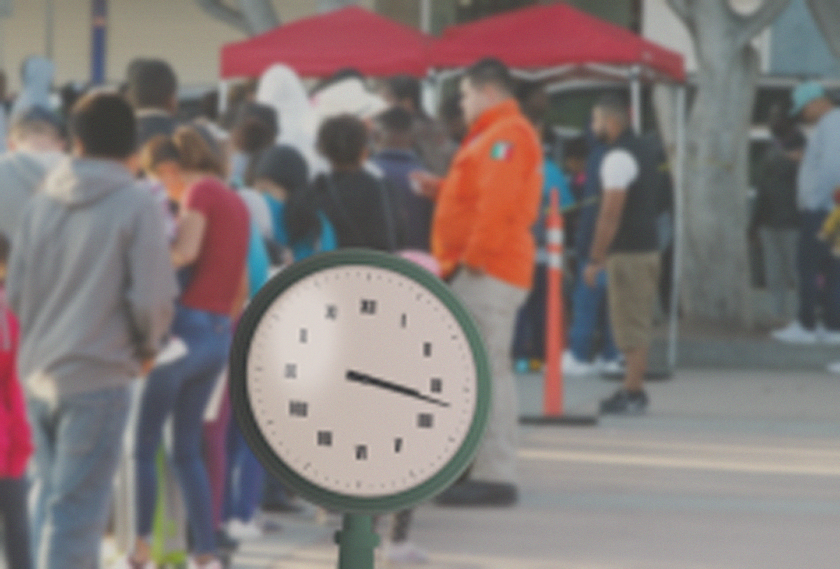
3h17
